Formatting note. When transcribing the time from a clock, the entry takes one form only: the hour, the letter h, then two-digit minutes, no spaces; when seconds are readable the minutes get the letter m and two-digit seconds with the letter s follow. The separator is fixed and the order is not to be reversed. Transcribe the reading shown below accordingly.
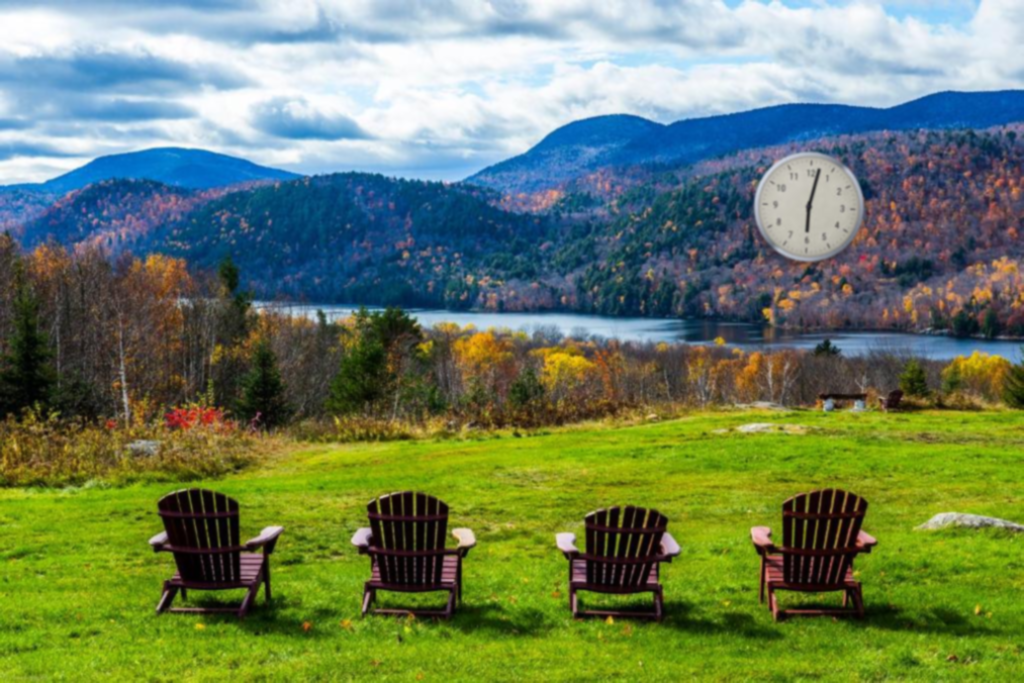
6h02
